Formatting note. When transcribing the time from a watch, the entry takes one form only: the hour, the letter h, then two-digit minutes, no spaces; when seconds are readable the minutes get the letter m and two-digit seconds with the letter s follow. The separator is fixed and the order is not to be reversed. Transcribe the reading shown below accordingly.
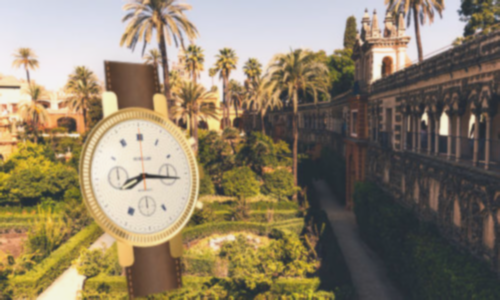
8h16
